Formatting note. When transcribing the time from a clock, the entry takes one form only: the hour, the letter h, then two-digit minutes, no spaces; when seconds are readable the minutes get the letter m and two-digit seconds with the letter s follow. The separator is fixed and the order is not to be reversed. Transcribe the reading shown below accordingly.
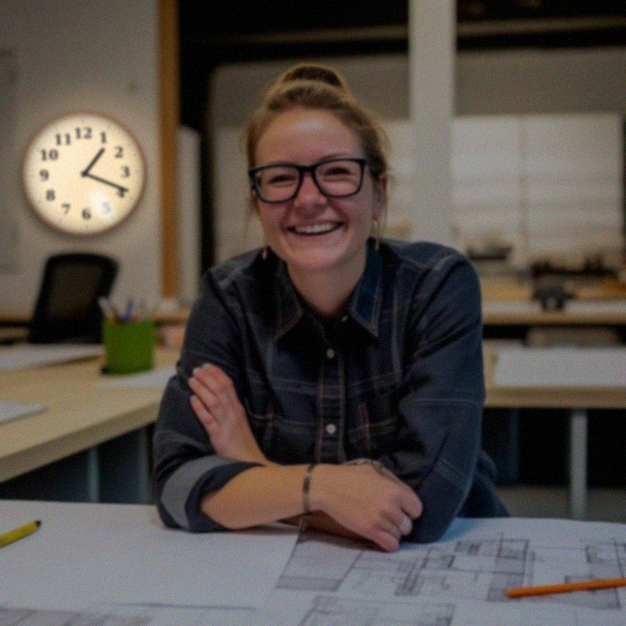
1h19
